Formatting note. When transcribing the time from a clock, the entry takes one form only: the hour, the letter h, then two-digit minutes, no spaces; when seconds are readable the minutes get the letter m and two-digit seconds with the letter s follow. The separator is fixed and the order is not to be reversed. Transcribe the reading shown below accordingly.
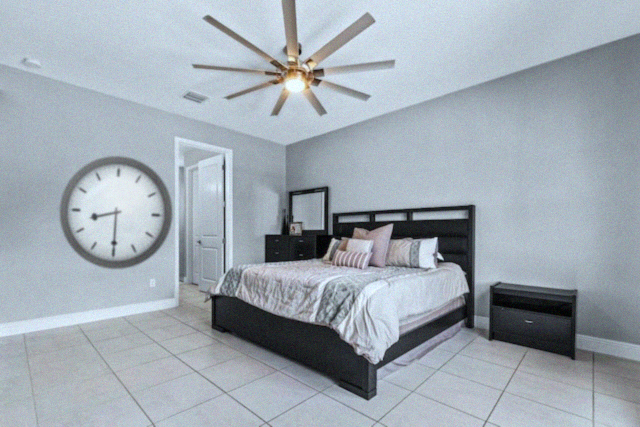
8h30
